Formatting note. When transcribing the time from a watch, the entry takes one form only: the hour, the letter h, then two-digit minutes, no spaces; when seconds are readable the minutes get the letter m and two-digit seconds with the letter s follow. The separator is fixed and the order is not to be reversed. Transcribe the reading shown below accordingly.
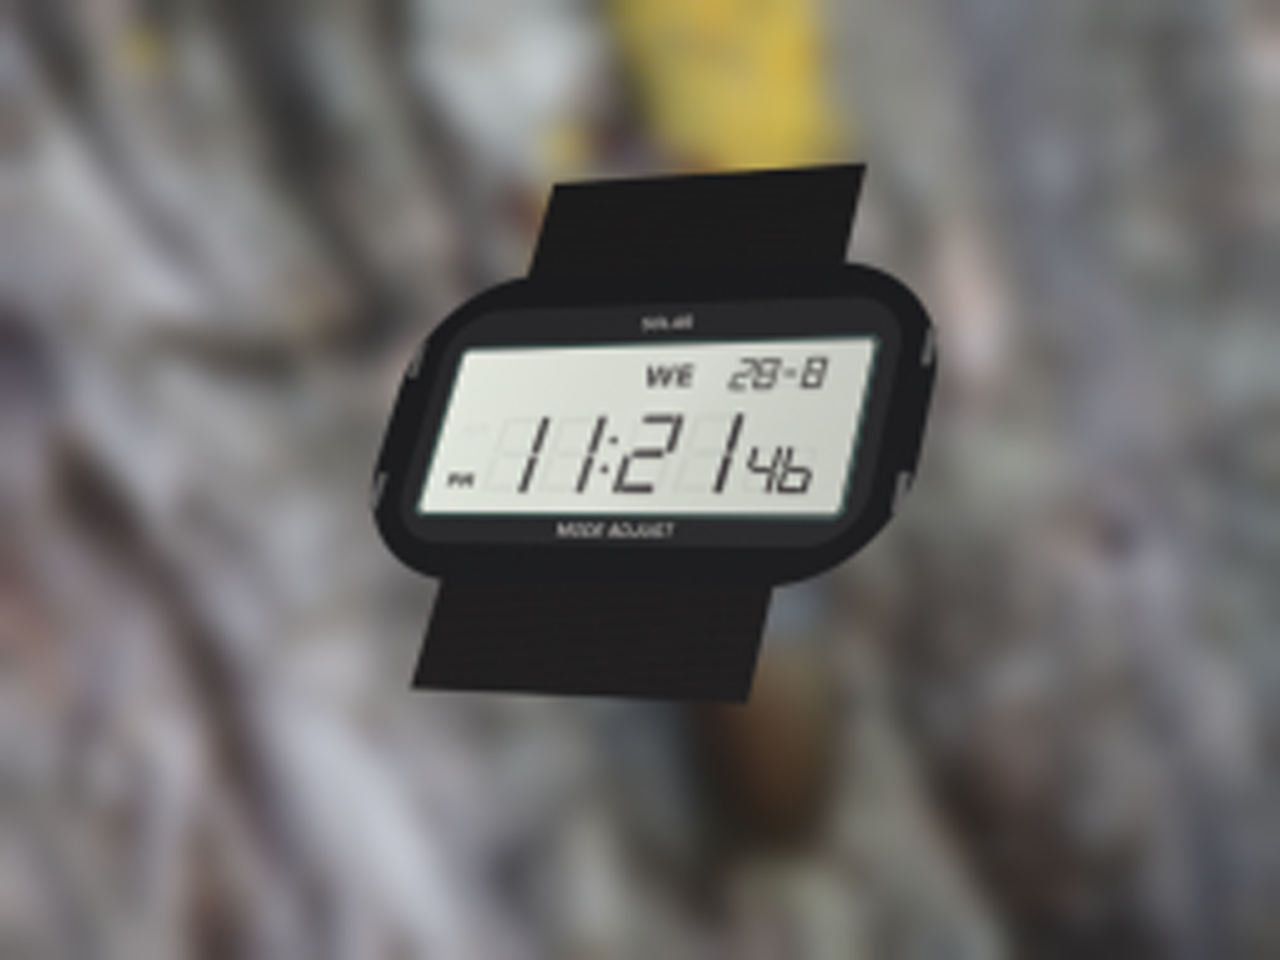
11h21m46s
